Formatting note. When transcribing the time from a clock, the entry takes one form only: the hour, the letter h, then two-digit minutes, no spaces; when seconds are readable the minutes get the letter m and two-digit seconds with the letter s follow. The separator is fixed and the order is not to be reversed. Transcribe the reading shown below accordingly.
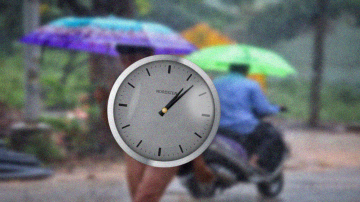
1h07
